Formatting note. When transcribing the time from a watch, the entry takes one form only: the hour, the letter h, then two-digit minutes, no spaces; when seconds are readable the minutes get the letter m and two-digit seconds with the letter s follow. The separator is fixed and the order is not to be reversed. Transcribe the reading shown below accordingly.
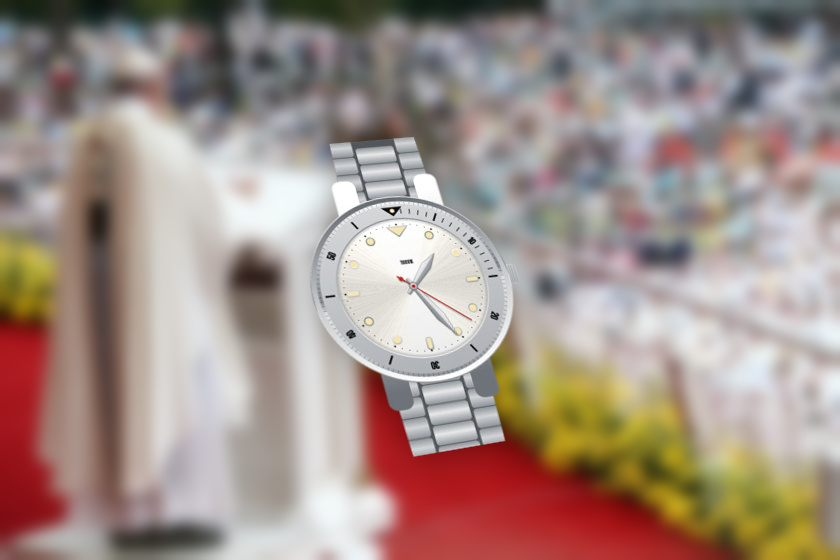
1h25m22s
